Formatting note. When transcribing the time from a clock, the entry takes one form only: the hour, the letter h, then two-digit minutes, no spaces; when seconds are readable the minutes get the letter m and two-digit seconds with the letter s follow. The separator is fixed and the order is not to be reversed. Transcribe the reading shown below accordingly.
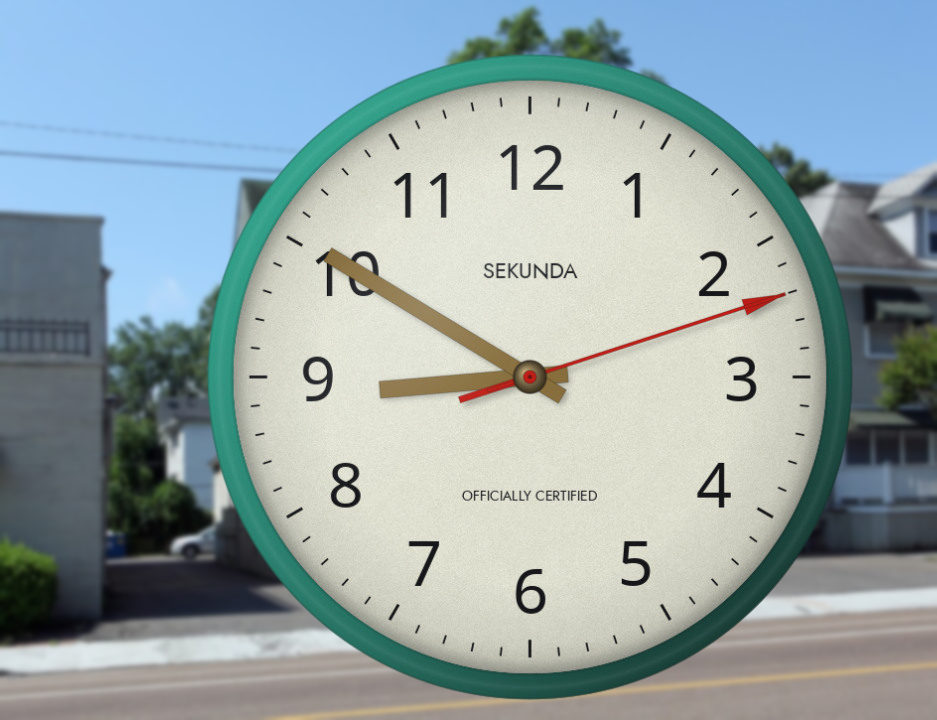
8h50m12s
